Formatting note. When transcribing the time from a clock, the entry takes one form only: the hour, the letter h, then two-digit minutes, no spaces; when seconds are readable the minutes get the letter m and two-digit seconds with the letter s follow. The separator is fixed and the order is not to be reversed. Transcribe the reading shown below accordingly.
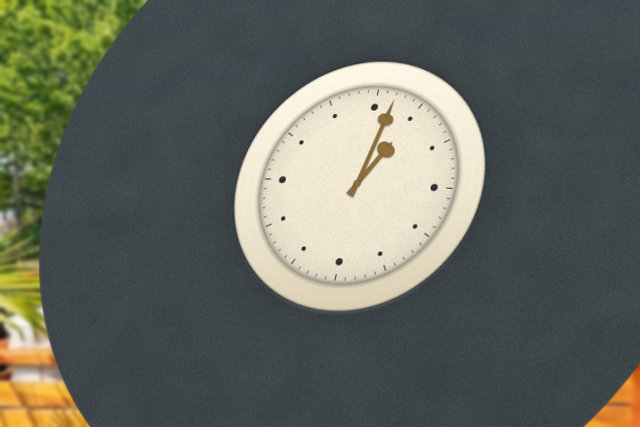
1h02
